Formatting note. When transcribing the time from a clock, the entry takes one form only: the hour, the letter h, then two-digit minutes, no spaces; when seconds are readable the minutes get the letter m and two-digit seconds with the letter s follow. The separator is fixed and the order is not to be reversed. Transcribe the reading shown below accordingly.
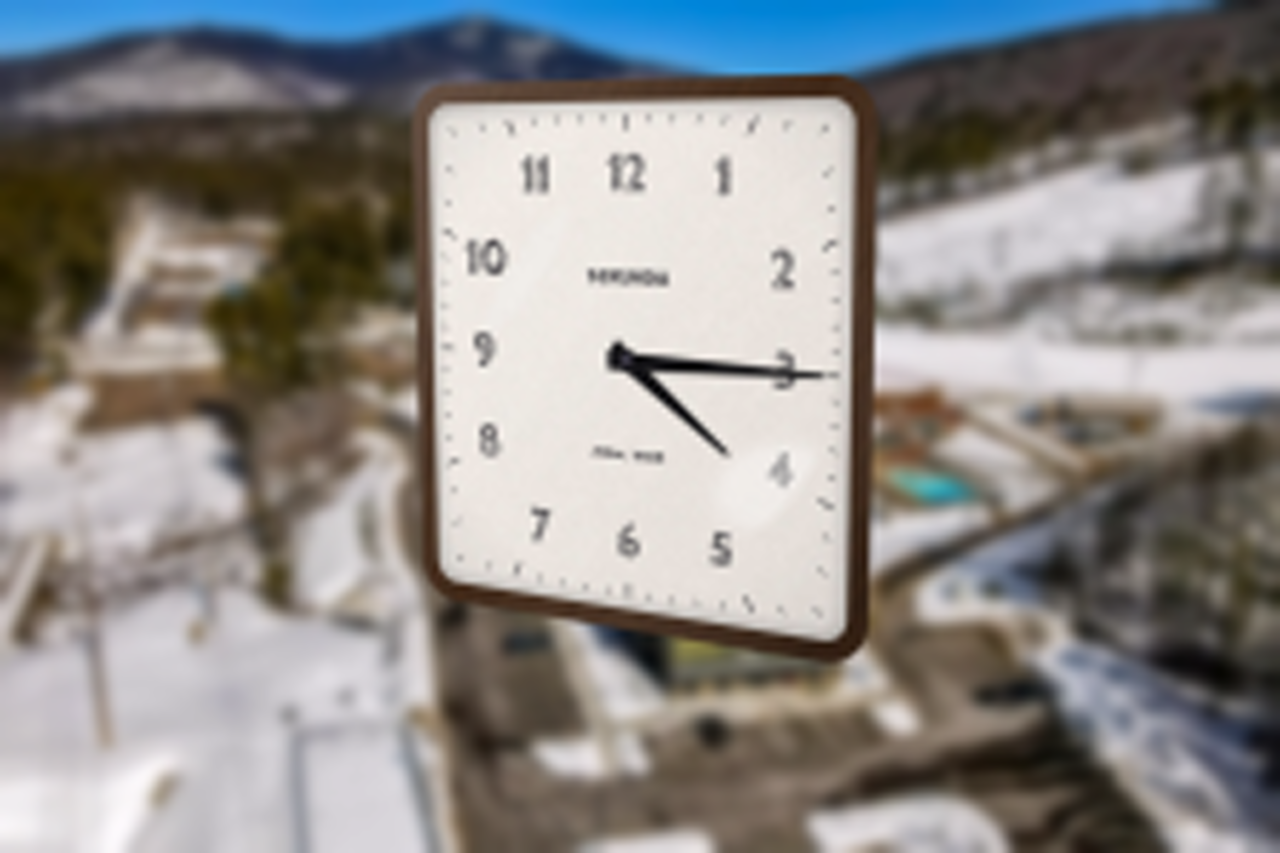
4h15
